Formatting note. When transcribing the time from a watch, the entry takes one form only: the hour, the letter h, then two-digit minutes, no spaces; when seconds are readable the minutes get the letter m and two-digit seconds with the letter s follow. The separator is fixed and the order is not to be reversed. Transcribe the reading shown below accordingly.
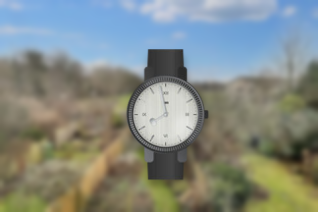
7h58
